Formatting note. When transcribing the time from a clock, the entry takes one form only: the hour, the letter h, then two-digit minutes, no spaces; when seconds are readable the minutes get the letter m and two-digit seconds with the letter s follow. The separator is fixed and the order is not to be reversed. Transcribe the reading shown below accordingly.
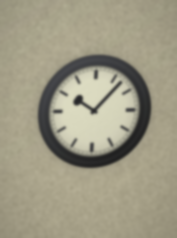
10h07
